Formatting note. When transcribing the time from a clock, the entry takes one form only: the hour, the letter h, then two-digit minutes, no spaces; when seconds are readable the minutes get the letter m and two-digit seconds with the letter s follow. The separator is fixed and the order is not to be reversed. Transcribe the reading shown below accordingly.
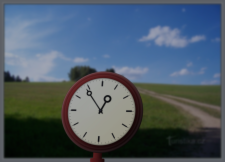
12h54
